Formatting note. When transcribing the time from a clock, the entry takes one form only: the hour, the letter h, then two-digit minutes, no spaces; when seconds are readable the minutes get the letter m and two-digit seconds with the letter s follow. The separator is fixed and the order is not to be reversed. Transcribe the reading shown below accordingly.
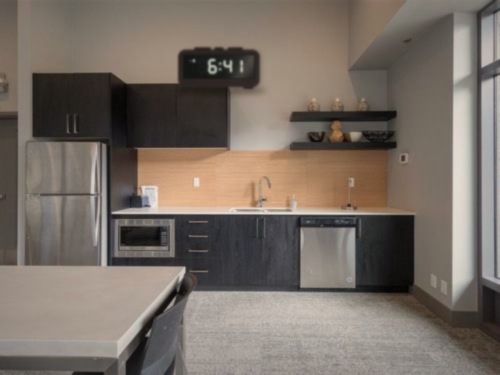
6h41
